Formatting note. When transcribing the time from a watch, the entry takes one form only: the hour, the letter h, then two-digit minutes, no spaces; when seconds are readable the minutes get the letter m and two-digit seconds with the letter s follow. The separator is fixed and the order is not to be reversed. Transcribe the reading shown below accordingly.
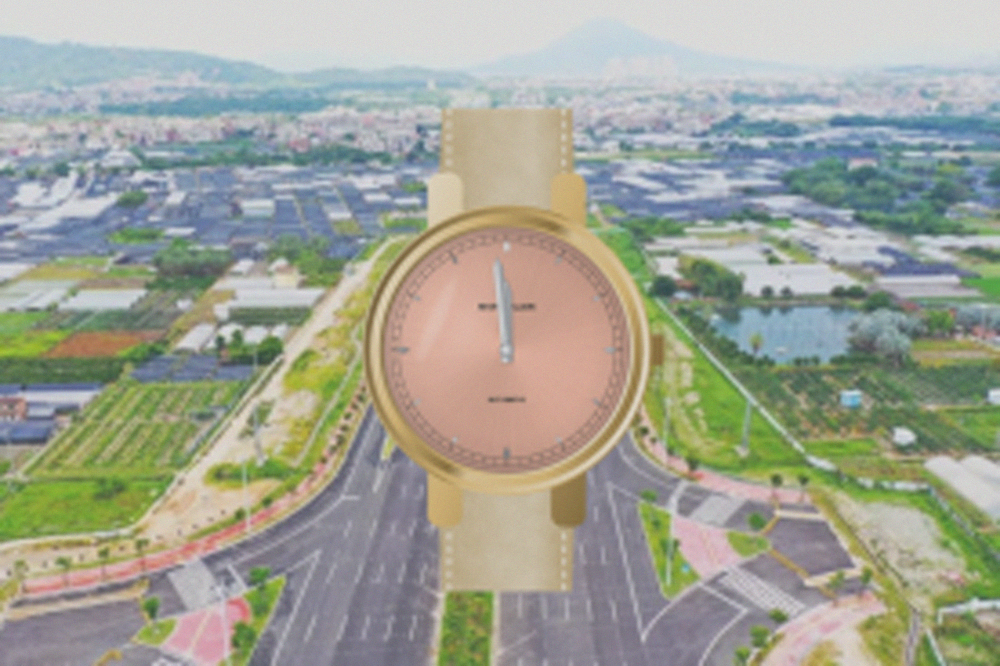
11h59
